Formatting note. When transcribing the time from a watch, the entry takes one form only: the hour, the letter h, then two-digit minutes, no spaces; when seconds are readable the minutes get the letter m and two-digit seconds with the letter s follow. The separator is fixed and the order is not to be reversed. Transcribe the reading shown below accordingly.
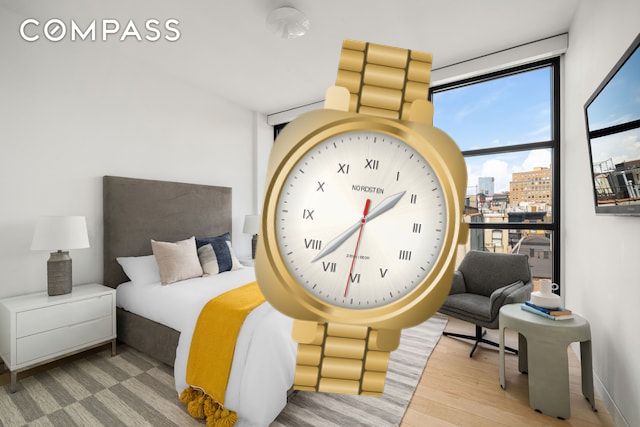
1h37m31s
